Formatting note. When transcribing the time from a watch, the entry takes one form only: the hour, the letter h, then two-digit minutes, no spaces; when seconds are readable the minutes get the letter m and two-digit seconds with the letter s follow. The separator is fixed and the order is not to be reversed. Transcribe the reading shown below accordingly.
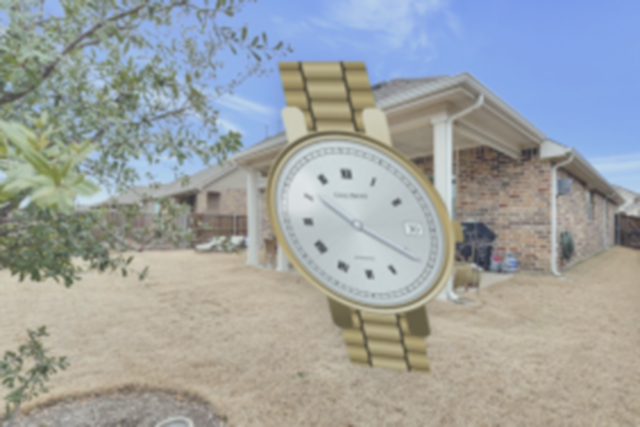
10h20
